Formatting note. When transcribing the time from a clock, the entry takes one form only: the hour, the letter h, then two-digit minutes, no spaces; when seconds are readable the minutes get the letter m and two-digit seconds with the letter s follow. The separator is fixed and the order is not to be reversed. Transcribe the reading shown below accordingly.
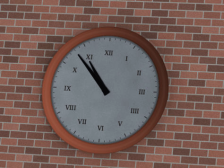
10h53
